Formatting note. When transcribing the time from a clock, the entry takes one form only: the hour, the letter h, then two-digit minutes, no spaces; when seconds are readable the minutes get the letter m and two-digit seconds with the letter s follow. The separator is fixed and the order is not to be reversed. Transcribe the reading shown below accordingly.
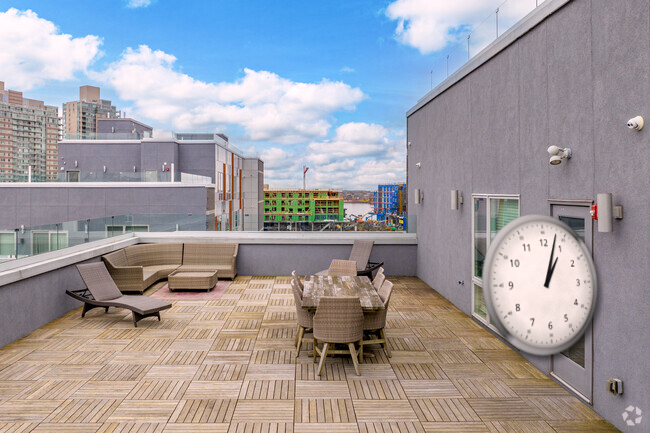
1h03
